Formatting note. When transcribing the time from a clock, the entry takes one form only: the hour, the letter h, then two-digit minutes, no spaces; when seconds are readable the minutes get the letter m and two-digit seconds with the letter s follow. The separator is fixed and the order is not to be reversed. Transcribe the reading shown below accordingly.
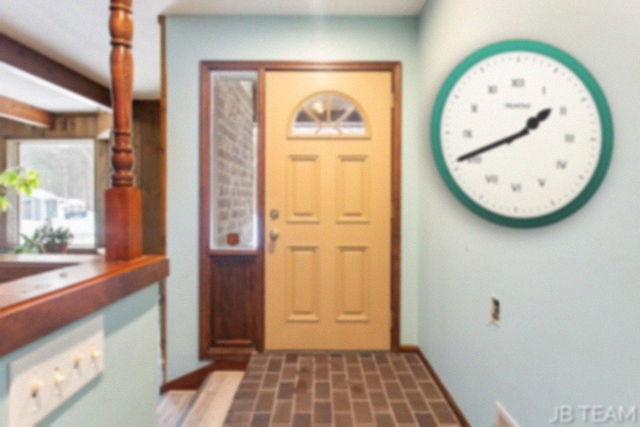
1h41
